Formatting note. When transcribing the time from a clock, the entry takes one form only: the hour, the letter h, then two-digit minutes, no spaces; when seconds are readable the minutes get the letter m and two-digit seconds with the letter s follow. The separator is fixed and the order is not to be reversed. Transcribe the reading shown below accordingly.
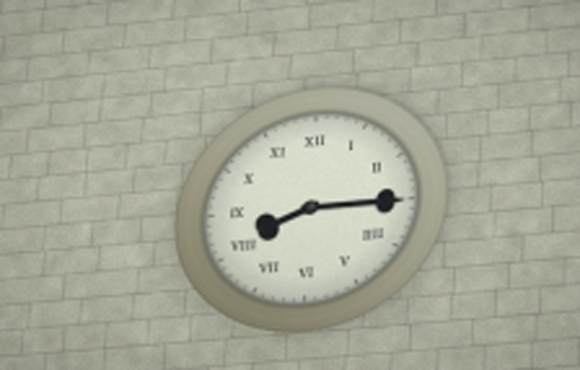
8h15
